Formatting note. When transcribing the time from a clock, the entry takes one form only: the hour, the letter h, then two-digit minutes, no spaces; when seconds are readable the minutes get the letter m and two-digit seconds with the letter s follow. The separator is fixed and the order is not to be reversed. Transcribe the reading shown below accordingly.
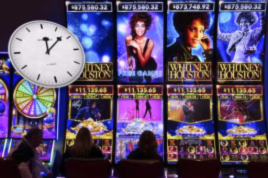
12h08
